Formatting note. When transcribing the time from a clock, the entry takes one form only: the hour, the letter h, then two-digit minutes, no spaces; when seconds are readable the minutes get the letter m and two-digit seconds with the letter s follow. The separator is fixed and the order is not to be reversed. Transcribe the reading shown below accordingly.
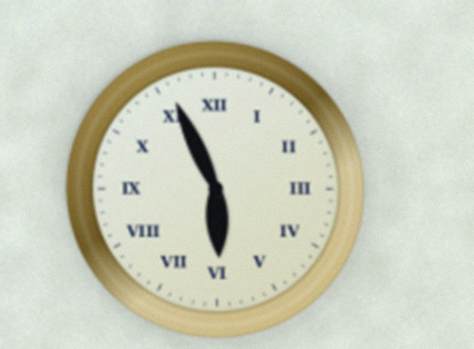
5h56
